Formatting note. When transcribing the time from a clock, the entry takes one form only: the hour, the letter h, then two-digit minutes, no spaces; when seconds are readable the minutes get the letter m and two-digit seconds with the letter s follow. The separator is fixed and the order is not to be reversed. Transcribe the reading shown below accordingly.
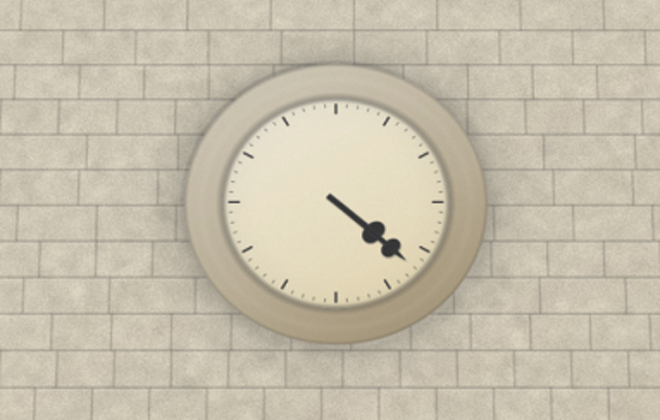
4h22
